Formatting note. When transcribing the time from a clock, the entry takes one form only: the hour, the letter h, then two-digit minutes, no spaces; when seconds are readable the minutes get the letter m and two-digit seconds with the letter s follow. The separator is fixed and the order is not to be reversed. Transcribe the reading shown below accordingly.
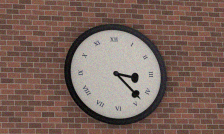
3h23
